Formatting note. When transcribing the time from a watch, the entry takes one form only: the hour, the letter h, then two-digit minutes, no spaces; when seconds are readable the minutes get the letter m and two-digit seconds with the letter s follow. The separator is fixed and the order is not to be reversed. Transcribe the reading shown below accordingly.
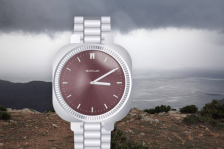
3h10
